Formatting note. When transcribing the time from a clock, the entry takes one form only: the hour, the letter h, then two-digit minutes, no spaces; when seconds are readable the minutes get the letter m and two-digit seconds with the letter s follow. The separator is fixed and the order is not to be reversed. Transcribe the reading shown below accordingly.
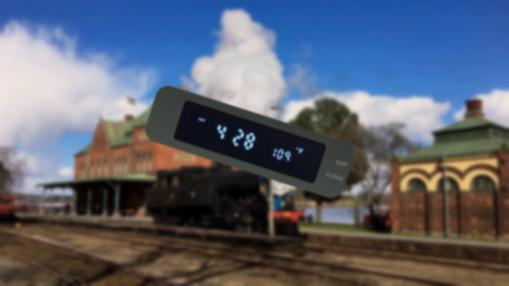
4h28
